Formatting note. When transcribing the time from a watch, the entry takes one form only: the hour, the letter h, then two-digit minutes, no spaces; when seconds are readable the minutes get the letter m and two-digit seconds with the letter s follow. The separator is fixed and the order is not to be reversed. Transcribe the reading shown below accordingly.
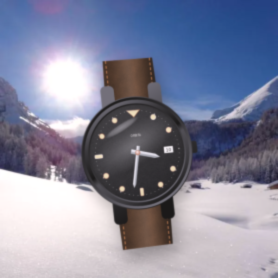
3h32
